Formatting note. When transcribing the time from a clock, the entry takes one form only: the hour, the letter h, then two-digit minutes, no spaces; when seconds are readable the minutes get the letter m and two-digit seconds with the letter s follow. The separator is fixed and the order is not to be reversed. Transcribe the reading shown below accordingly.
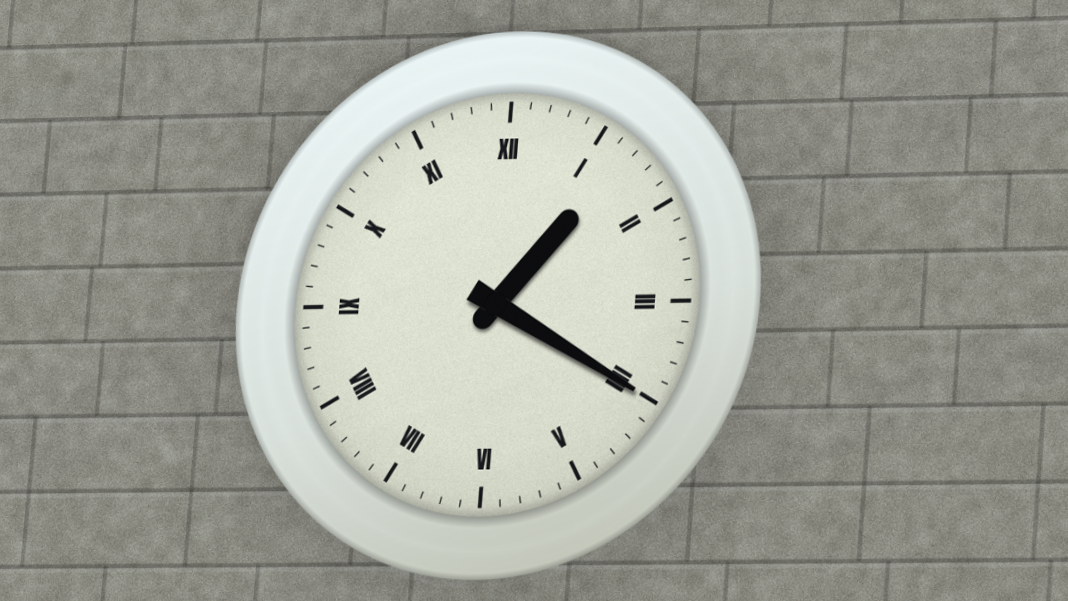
1h20
